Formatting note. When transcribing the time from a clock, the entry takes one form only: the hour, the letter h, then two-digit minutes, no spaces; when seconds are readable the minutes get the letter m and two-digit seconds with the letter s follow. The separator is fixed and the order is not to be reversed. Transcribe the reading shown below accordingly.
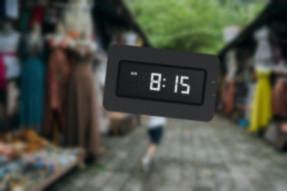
8h15
